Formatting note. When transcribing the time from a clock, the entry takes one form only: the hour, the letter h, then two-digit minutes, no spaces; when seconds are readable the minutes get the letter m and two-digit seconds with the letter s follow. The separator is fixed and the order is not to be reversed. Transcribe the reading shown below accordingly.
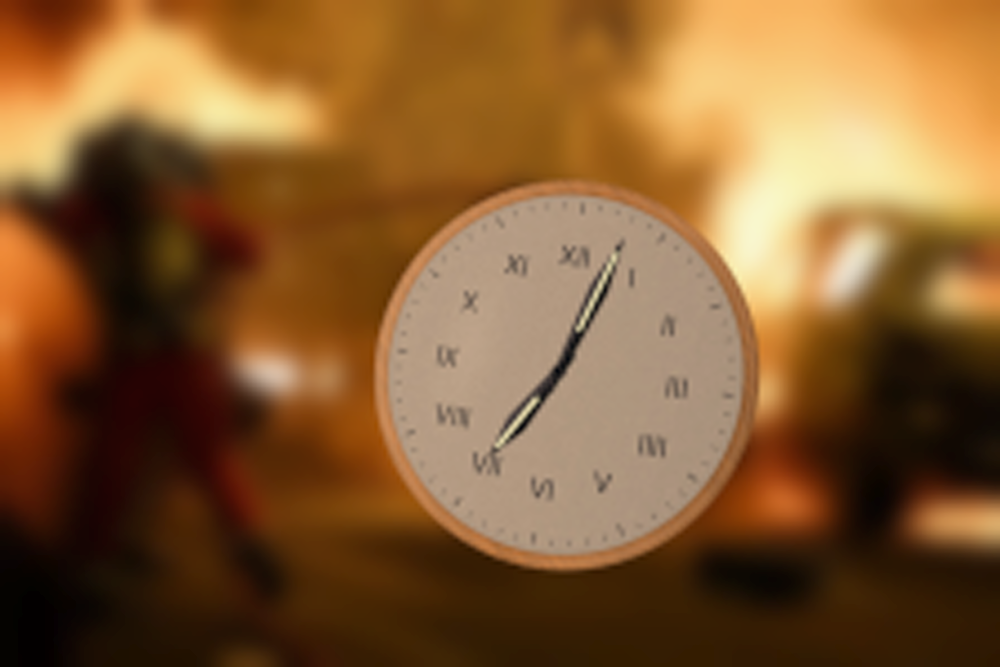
7h03
